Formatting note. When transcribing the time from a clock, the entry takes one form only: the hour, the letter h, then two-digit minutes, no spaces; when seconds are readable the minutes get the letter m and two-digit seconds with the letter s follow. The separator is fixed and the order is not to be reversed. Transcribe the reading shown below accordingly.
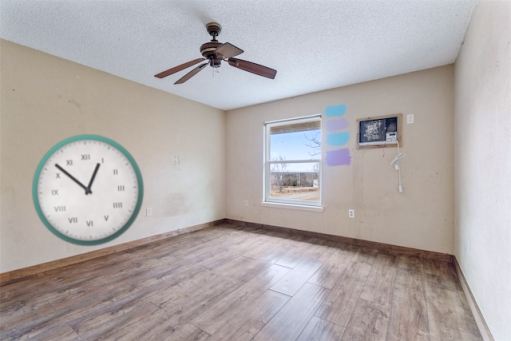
12h52
